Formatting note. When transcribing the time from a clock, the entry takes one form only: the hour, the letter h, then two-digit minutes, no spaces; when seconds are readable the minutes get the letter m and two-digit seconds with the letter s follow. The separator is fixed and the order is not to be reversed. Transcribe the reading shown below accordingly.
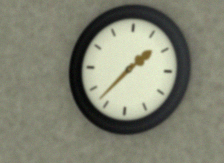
1h37
